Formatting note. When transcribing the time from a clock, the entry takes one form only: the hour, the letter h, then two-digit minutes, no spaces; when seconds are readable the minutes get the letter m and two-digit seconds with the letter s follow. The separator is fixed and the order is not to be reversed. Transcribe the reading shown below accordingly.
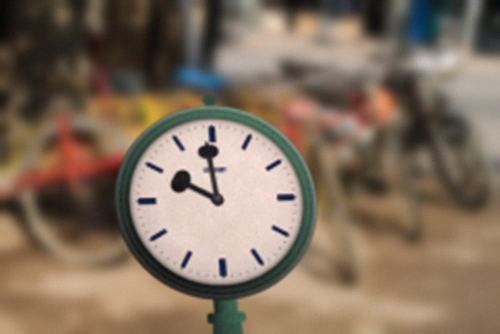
9h59
